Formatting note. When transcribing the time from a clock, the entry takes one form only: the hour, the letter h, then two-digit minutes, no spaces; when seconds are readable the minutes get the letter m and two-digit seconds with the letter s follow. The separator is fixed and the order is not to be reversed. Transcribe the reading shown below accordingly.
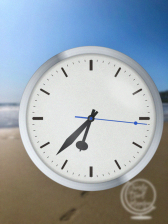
6h37m16s
